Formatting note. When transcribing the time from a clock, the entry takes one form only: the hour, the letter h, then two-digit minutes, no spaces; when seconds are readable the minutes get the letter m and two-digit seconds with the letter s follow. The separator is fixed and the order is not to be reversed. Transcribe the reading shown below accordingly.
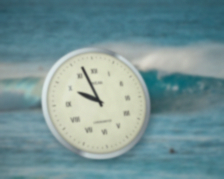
9h57
